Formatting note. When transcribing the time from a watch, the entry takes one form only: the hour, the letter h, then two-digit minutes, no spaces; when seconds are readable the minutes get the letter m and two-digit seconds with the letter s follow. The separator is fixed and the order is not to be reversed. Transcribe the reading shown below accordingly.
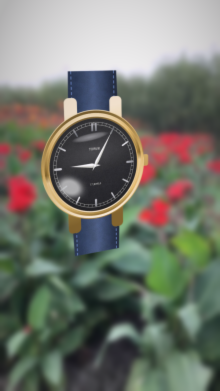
9h05
